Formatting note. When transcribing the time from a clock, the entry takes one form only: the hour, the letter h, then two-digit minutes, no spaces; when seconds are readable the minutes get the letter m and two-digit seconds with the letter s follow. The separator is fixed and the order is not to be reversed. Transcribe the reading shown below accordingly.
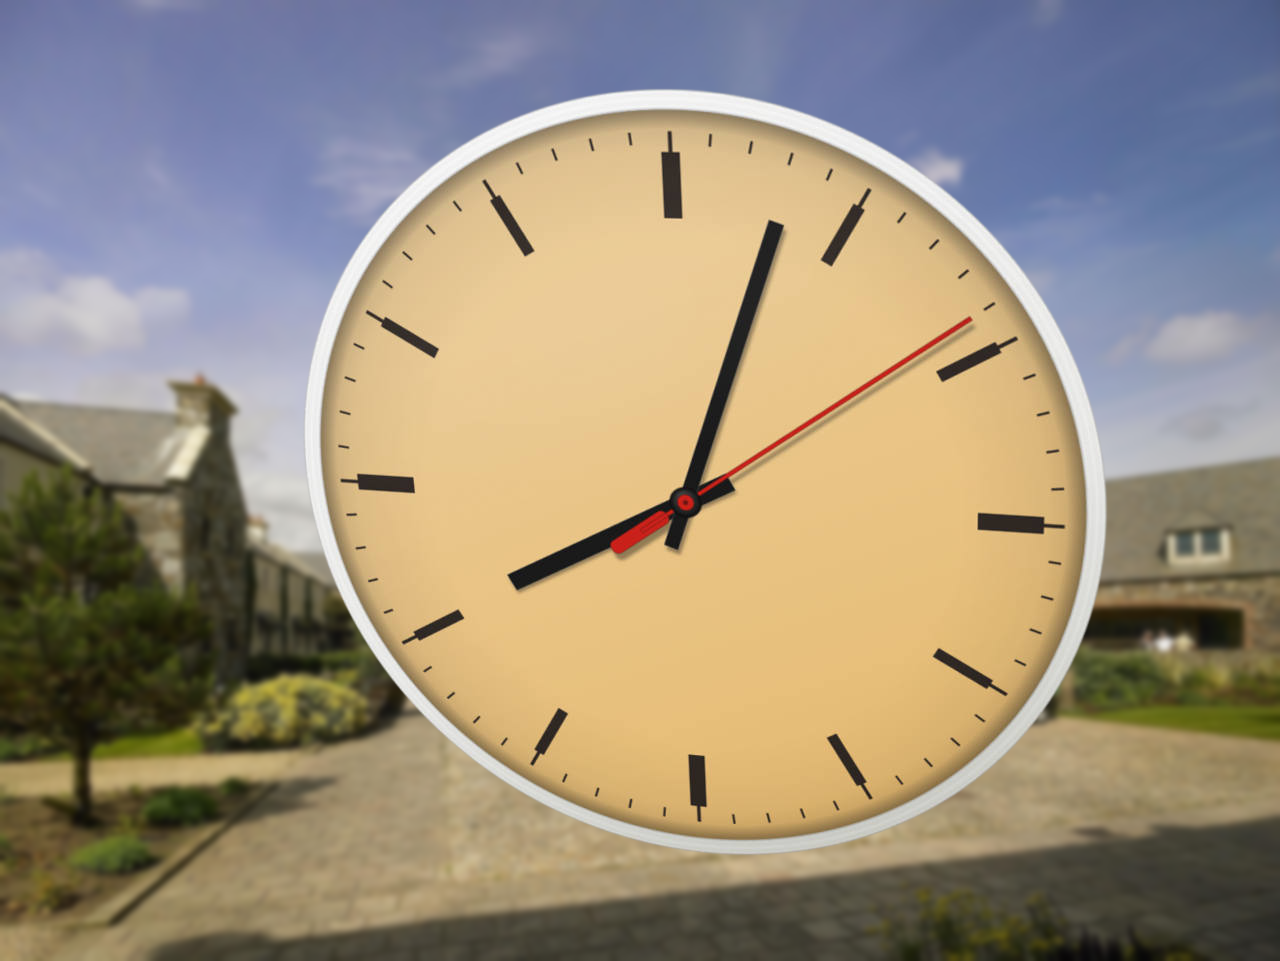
8h03m09s
